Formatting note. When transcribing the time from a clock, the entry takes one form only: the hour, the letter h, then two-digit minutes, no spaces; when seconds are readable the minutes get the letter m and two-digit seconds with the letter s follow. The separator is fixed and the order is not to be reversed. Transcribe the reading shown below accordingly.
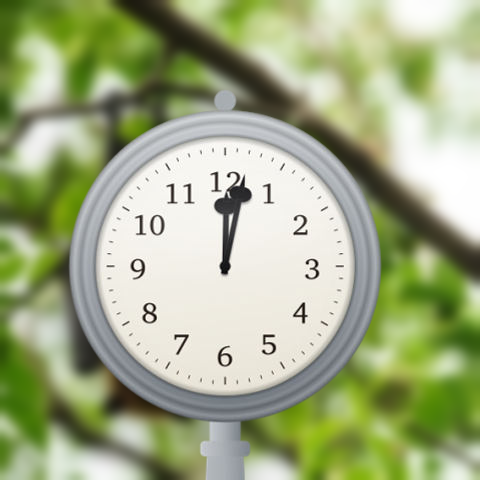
12h02
